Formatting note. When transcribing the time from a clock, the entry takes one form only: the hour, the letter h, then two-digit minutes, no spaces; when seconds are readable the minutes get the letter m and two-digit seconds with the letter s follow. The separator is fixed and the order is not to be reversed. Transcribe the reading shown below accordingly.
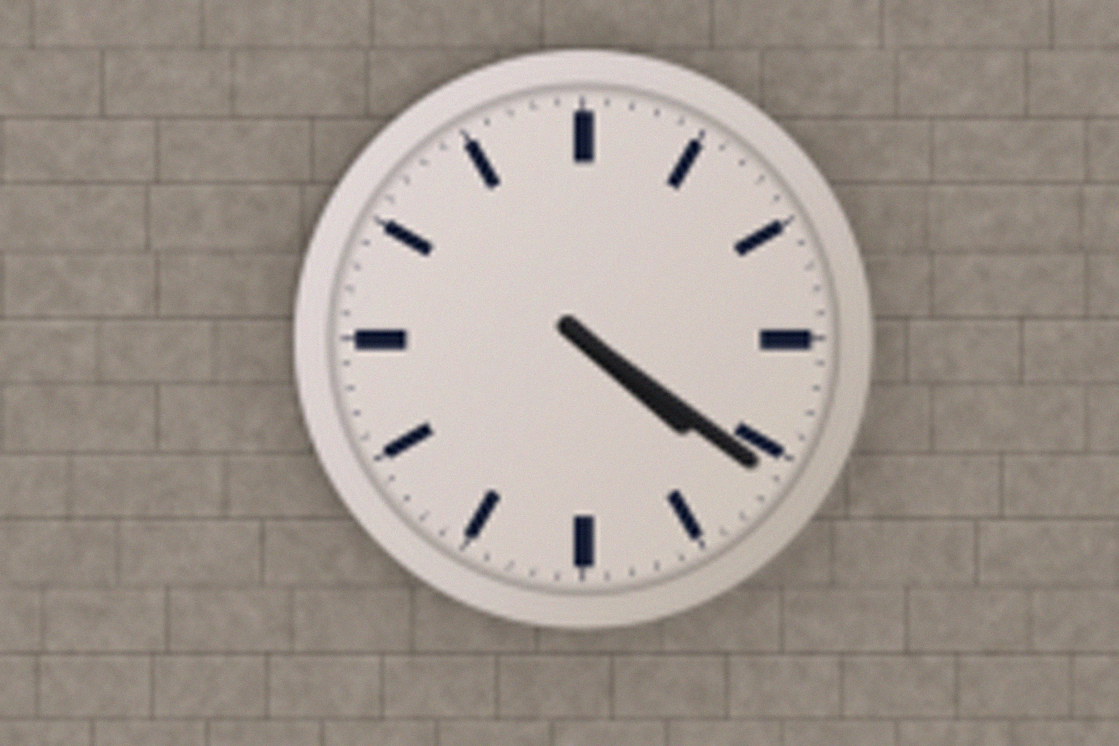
4h21
